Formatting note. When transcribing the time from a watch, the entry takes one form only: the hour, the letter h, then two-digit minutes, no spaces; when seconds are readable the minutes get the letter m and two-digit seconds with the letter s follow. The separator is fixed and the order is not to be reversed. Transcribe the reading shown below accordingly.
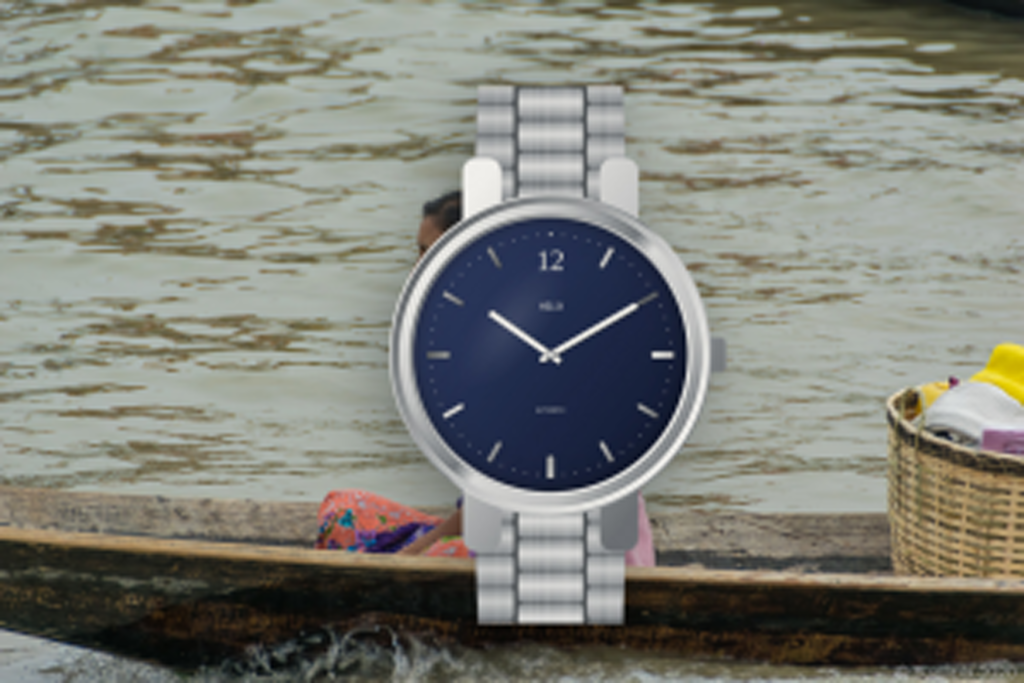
10h10
